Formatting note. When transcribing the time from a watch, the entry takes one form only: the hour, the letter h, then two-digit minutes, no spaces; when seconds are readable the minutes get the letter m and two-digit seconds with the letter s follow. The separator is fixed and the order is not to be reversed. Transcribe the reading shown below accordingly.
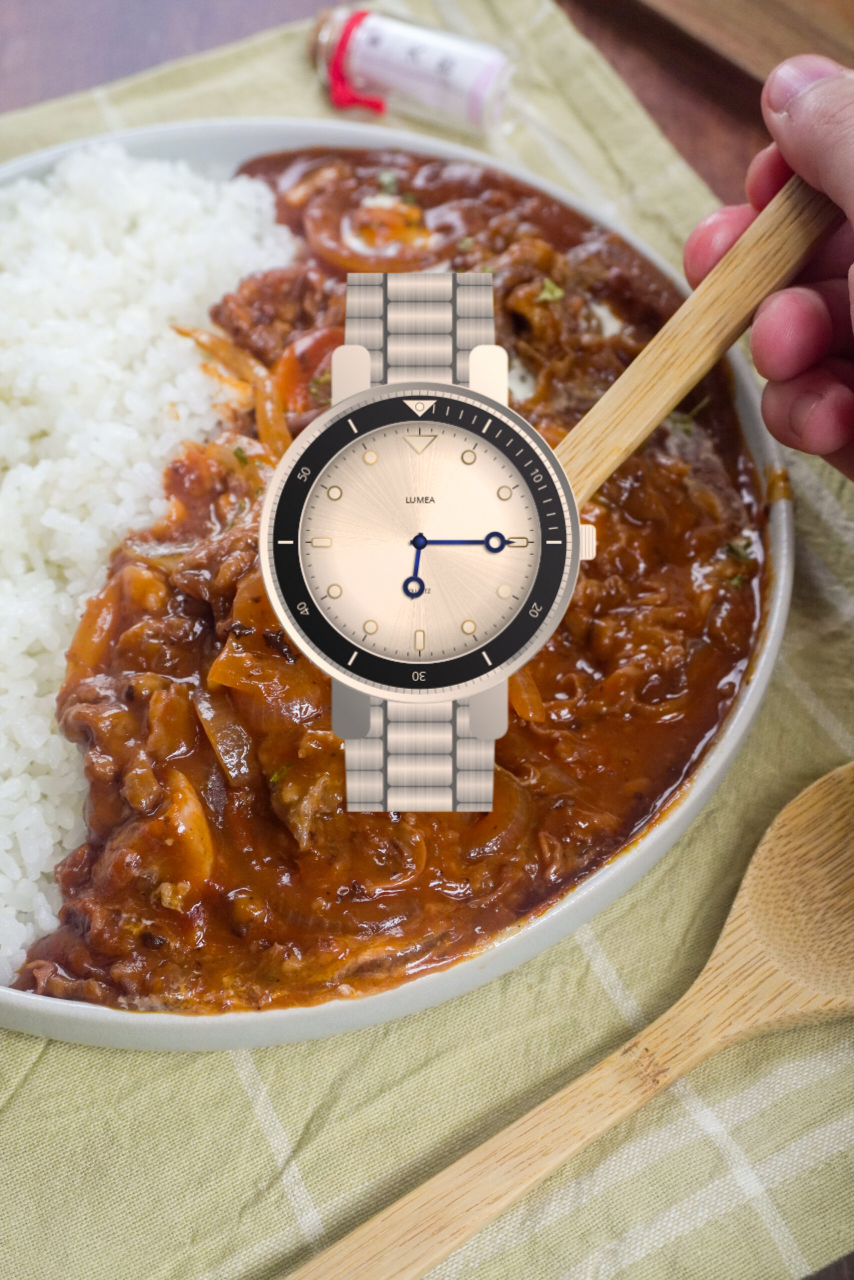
6h15
